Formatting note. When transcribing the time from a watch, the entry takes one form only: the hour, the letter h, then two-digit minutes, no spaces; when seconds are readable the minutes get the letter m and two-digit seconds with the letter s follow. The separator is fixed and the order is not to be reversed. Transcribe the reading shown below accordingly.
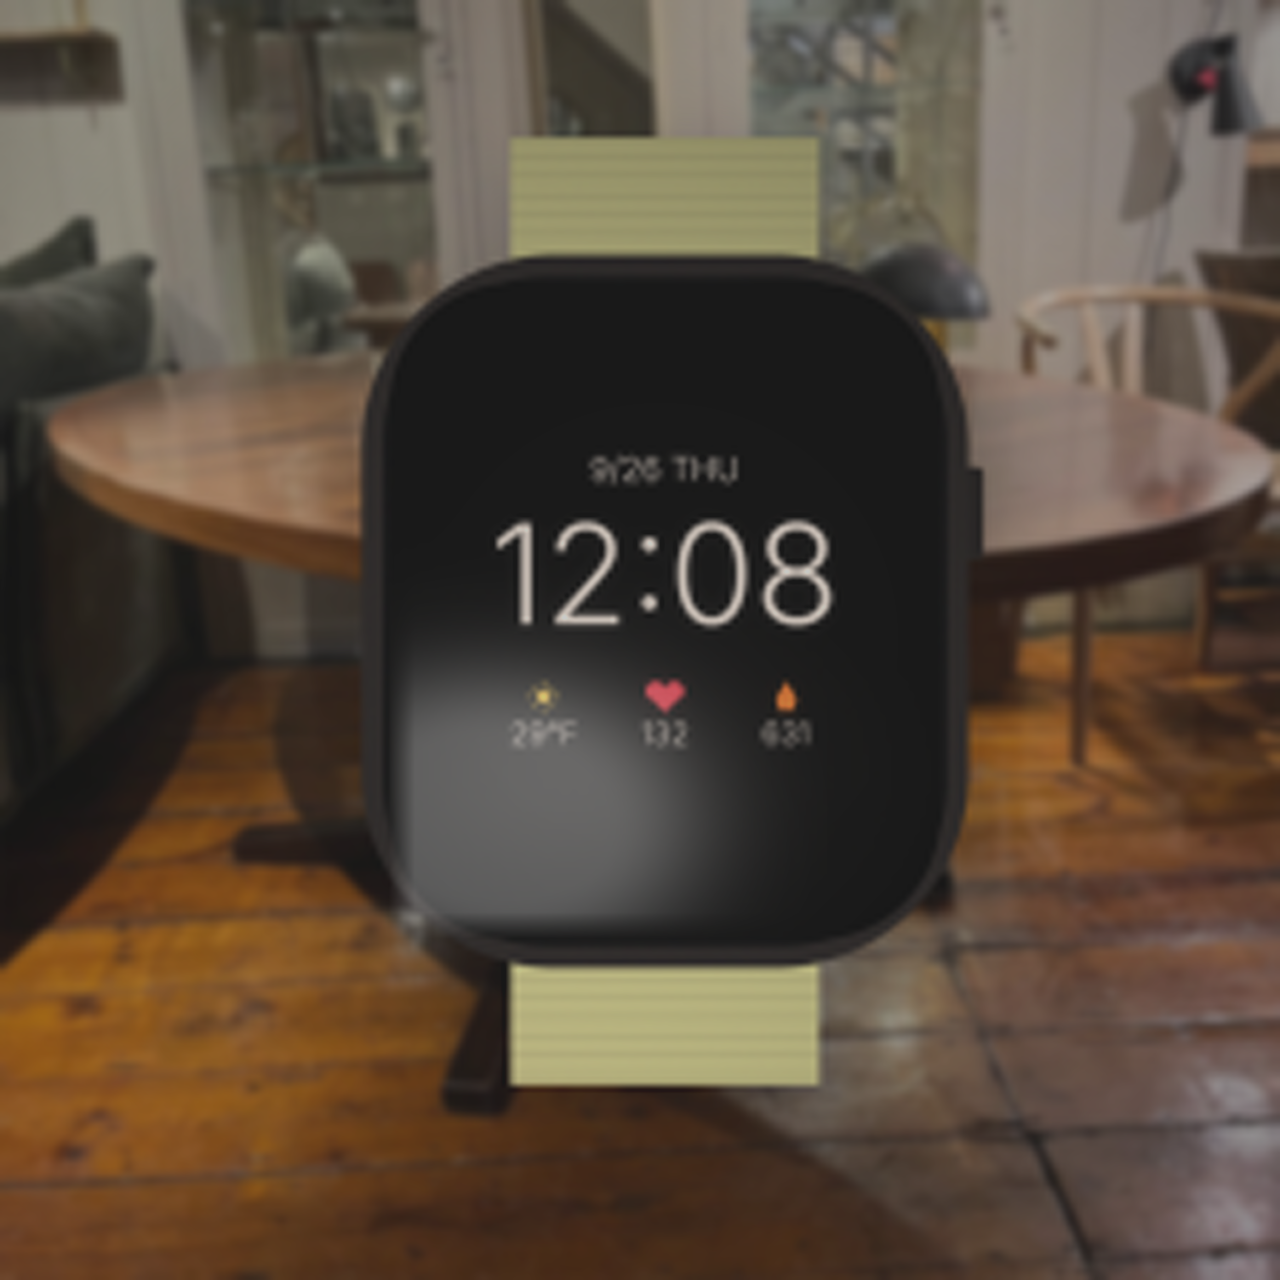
12h08
